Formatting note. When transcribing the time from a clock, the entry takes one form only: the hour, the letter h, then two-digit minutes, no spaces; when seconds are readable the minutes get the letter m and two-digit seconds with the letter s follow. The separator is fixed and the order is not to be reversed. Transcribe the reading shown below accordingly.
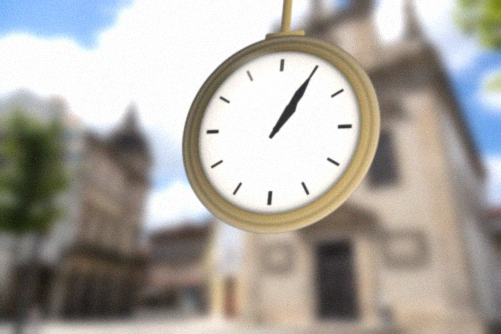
1h05
